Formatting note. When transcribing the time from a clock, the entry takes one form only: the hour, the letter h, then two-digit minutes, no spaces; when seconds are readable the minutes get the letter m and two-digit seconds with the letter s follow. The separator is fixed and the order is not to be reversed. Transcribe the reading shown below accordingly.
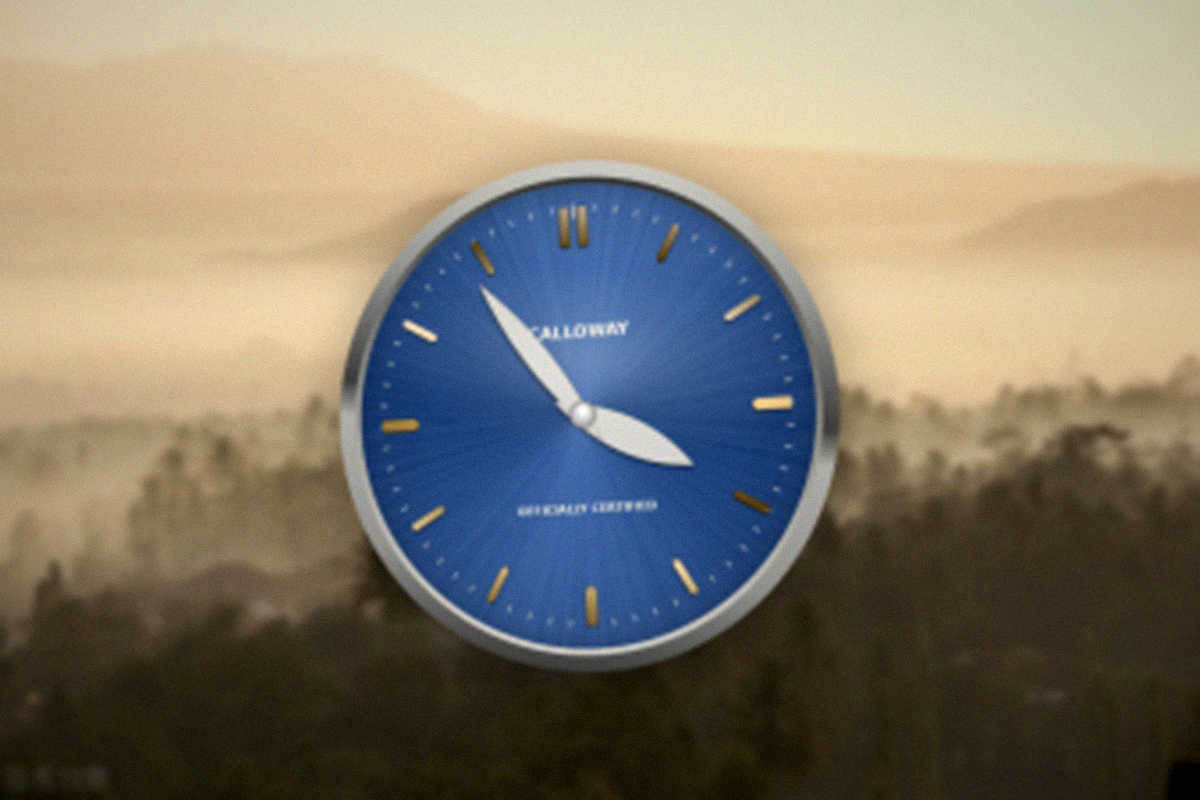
3h54
